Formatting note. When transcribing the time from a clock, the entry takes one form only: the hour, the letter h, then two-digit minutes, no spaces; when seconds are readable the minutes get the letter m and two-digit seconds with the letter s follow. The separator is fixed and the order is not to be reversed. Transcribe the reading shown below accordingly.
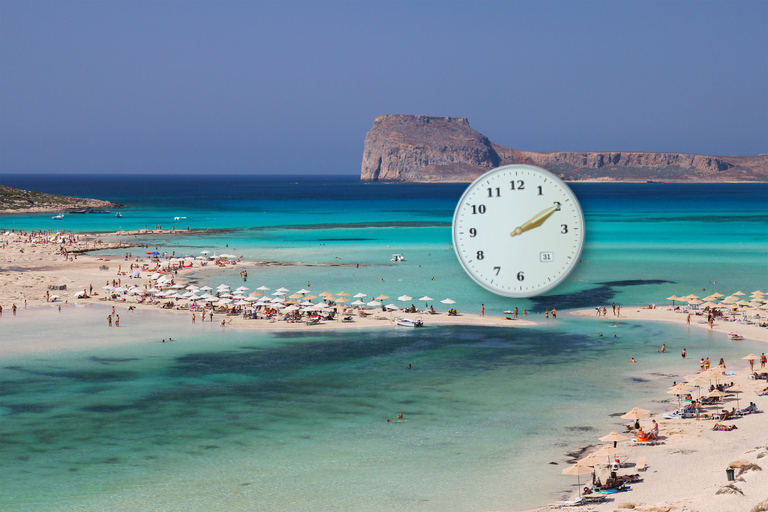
2h10
